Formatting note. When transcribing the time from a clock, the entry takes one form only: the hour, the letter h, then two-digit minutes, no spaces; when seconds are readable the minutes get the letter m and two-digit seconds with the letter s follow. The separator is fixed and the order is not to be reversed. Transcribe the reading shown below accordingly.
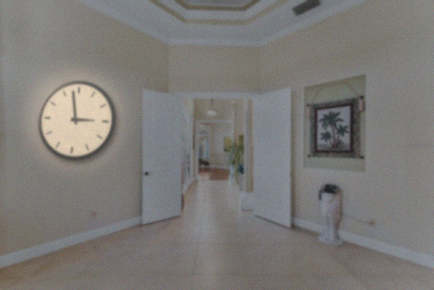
2h58
